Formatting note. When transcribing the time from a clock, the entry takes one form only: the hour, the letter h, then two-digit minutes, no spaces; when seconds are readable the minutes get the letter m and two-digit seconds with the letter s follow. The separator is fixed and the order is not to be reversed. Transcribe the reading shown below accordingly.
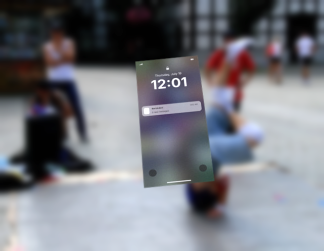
12h01
